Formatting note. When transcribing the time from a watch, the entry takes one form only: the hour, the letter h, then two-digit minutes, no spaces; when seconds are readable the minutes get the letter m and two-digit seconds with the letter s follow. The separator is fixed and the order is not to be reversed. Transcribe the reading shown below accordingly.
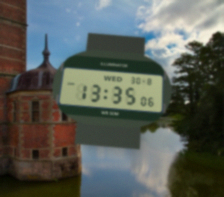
13h35
